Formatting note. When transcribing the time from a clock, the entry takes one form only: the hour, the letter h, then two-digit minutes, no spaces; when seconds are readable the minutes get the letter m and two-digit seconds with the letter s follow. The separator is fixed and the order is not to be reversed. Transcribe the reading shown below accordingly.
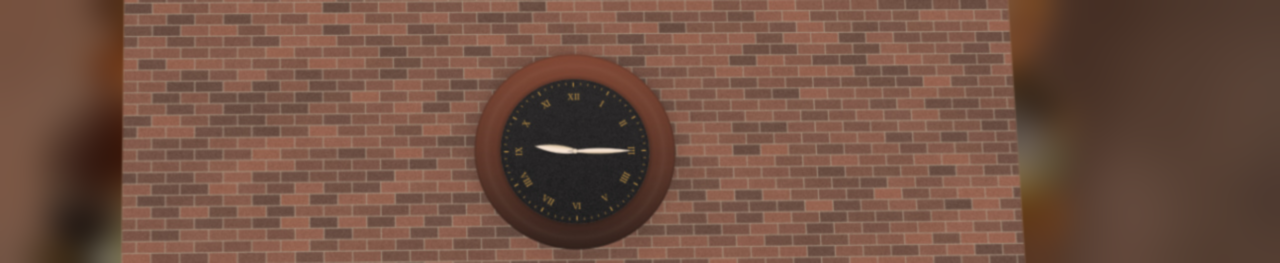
9h15
